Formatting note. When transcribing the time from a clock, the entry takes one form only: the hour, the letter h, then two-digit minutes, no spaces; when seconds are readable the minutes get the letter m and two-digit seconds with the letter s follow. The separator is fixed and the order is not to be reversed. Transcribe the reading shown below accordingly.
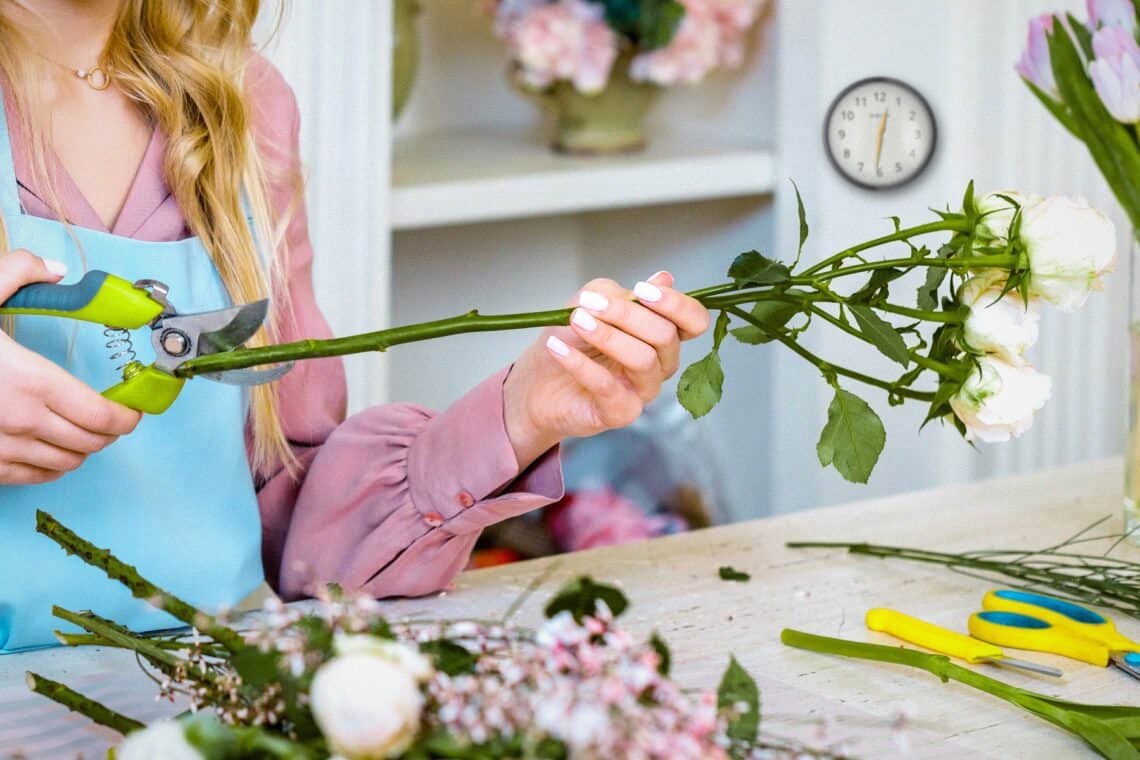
12h31
